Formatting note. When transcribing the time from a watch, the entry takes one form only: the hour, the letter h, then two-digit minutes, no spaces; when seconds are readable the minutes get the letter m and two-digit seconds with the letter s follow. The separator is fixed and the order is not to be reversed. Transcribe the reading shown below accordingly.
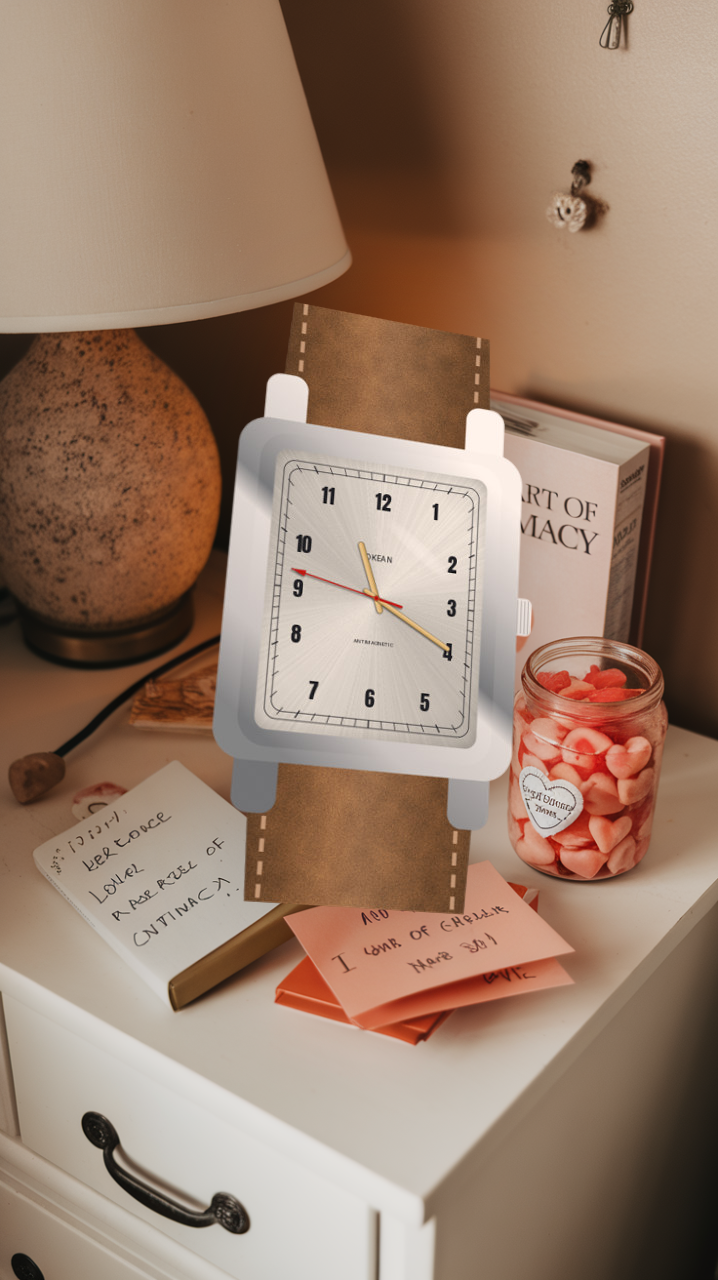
11h19m47s
